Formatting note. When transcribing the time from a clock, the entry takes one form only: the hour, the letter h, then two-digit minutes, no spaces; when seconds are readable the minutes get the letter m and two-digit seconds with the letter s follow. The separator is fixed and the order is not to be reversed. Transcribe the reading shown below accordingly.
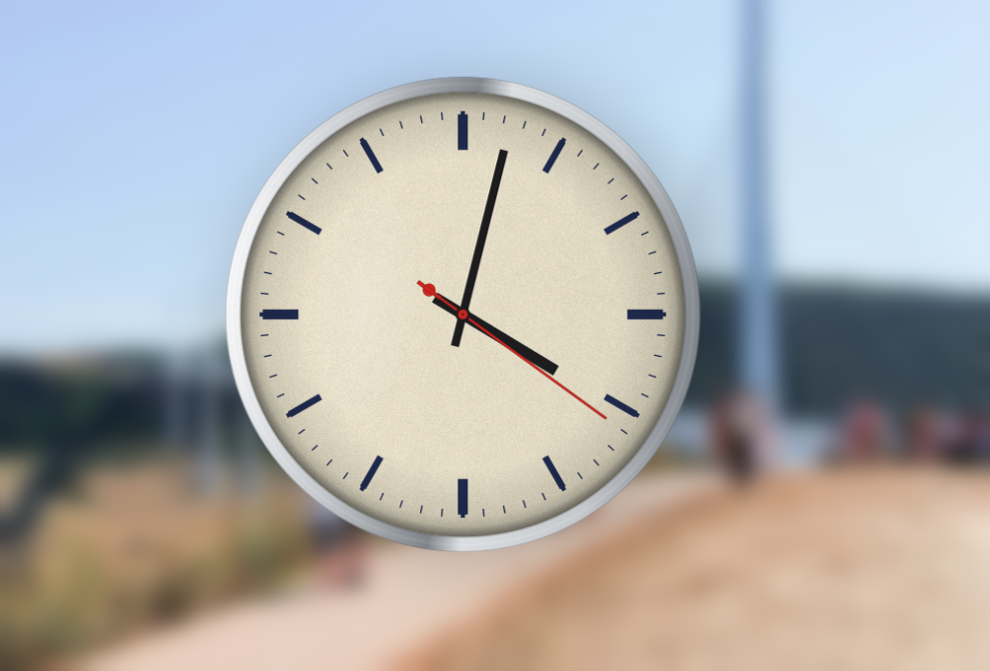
4h02m21s
